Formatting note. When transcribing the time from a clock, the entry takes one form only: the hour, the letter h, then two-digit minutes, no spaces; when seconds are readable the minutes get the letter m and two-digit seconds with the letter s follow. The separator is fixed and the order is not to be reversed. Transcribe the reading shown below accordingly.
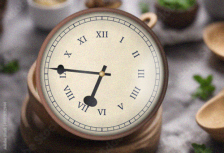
6h46
